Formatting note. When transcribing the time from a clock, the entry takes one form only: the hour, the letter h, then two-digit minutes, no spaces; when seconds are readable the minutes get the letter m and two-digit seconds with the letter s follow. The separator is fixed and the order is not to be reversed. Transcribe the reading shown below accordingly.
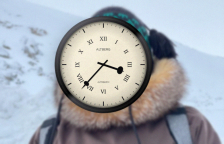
3h37
